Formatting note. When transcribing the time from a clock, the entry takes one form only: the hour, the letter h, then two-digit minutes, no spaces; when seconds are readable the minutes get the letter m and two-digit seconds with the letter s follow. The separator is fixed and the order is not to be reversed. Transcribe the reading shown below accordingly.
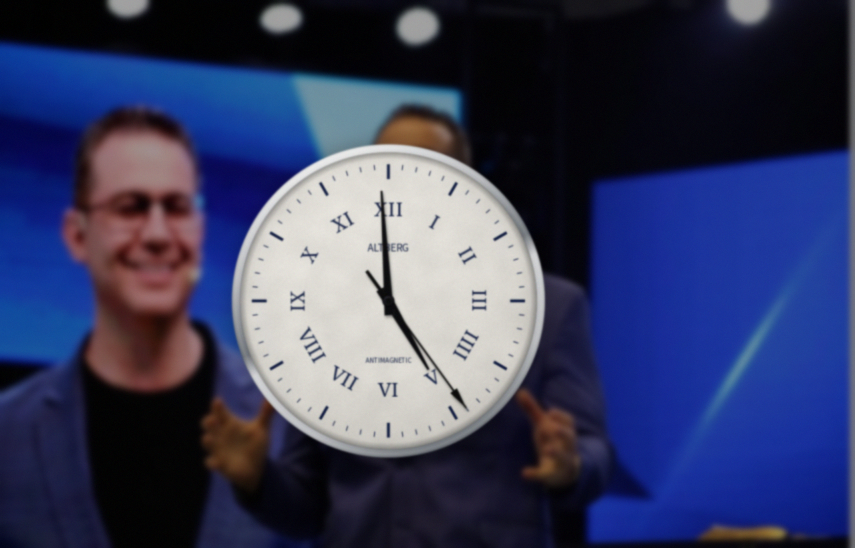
4h59m24s
